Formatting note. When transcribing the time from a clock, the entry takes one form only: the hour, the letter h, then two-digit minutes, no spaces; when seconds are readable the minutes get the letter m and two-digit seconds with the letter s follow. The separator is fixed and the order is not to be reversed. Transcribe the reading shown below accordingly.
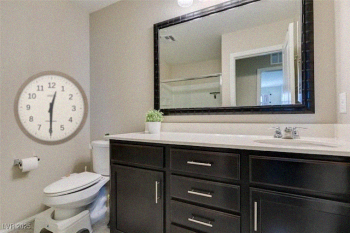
12h30
